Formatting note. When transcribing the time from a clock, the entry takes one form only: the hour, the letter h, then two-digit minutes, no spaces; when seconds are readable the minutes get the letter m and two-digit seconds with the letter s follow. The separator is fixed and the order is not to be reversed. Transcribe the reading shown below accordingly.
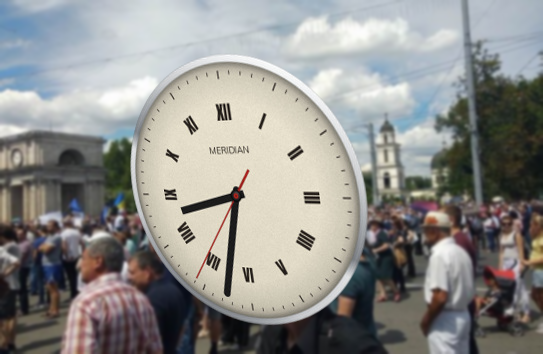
8h32m36s
